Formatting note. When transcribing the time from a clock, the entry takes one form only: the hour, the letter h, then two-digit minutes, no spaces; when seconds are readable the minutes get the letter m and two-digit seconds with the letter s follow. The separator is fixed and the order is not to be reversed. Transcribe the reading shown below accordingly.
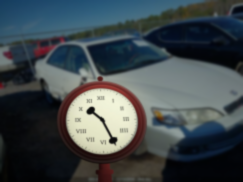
10h26
